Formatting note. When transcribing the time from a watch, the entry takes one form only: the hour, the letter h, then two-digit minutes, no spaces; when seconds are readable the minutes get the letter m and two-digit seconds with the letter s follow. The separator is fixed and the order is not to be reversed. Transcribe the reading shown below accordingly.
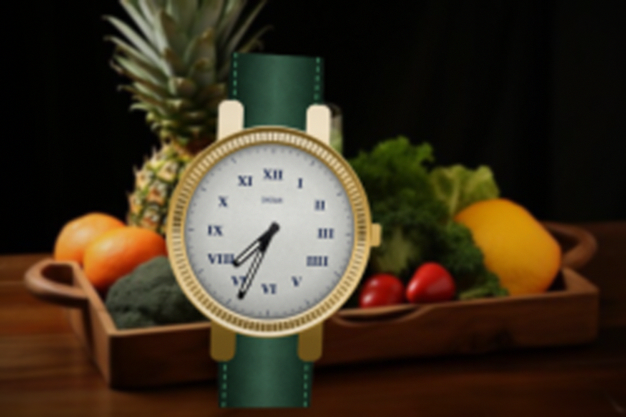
7h34
